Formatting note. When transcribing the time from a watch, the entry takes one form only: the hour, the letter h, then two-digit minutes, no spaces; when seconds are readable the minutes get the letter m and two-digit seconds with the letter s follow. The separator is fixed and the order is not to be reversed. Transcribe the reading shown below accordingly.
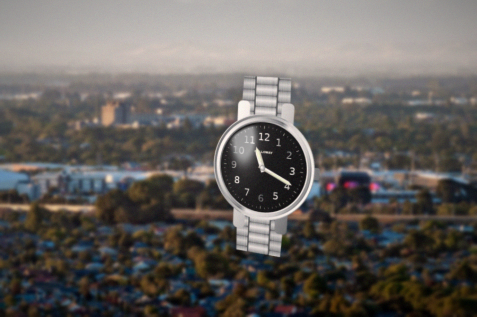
11h19
